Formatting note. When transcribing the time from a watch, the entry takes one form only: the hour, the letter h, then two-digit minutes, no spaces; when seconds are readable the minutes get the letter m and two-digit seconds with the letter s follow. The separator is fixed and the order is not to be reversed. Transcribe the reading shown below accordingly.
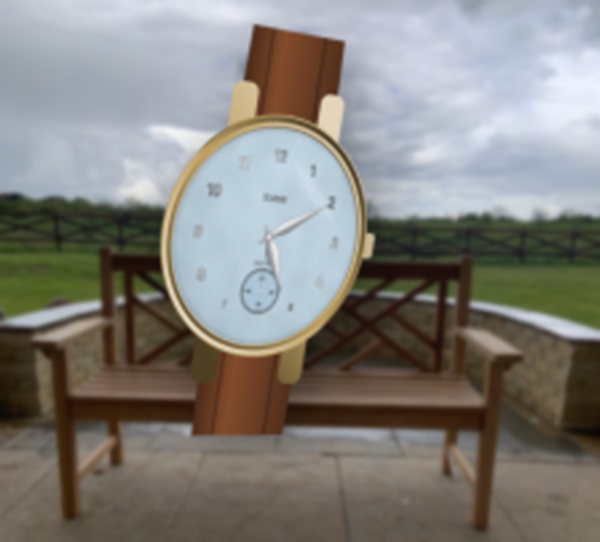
5h10
